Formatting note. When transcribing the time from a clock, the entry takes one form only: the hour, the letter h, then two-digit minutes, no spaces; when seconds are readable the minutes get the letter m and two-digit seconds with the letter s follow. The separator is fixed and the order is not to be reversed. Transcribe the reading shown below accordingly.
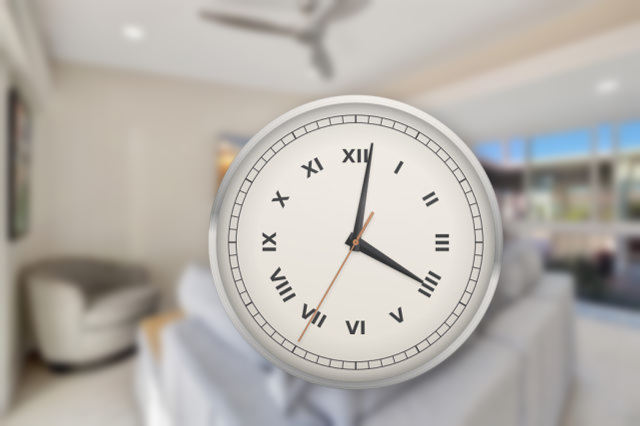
4h01m35s
